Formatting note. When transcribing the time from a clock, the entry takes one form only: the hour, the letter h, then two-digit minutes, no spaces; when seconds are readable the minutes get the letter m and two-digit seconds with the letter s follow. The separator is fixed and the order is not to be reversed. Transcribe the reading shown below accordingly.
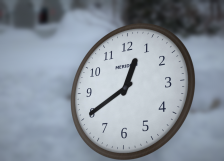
12h40
